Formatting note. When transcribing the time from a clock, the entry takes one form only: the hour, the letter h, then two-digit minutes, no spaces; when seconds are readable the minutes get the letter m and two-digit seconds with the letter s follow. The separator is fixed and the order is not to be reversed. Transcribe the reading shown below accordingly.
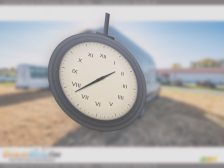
1h38
